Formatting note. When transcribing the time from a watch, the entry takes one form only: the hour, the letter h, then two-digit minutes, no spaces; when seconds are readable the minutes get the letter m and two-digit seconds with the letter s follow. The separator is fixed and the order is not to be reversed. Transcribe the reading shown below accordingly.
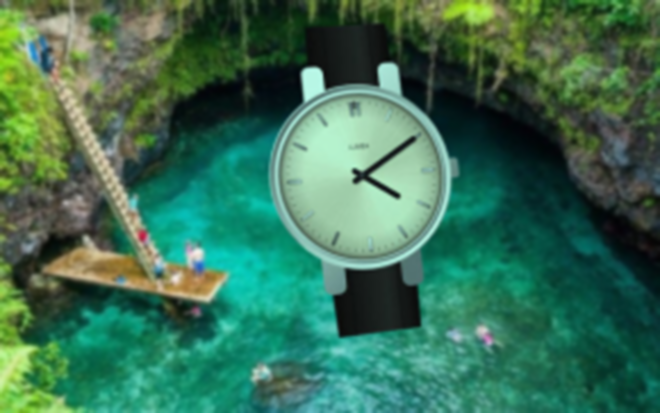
4h10
